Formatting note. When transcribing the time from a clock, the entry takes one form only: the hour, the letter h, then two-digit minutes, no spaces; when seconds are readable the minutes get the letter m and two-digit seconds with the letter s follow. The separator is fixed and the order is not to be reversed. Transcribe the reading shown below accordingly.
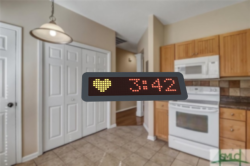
3h42
